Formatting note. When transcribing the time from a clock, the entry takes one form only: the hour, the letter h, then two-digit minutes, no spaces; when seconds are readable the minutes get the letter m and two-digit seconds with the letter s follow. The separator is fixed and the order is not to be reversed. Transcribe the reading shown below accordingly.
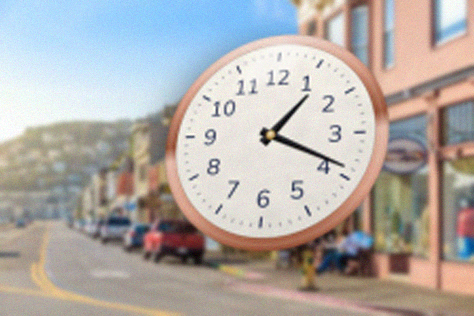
1h19
